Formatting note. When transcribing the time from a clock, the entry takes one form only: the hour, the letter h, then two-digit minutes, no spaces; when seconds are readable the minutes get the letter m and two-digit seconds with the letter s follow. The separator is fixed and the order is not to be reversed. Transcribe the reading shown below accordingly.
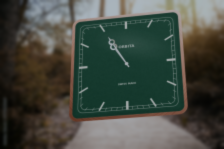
10h55
